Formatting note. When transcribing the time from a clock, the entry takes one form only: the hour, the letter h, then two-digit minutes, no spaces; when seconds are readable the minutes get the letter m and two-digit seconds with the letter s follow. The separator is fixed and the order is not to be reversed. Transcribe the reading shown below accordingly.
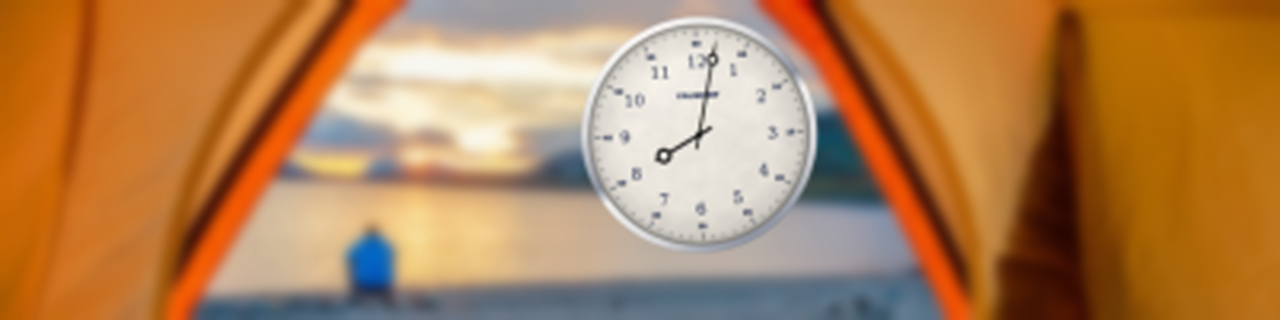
8h02
